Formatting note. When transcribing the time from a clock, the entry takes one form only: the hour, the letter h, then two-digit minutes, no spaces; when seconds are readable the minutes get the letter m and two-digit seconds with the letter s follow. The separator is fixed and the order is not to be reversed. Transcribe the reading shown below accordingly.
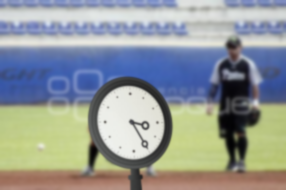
3h25
